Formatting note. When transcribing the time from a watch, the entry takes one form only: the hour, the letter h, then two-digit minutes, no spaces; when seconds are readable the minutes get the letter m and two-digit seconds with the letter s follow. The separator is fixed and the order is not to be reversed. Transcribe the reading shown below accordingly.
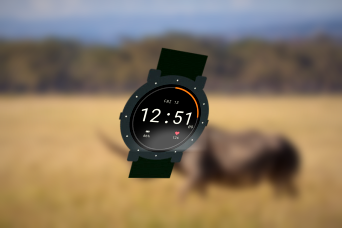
12h51
